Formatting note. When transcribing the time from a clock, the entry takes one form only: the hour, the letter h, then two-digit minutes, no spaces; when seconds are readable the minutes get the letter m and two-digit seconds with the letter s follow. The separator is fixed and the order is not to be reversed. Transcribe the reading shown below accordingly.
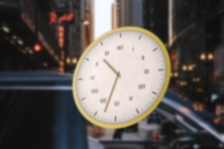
10h33
